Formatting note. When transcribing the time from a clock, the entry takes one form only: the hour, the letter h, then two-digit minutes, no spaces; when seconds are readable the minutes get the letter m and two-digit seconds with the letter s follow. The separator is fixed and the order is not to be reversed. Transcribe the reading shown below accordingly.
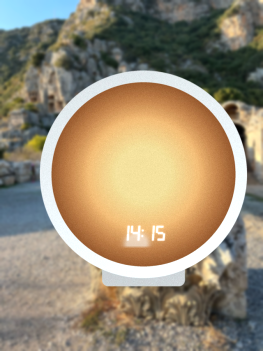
14h15
